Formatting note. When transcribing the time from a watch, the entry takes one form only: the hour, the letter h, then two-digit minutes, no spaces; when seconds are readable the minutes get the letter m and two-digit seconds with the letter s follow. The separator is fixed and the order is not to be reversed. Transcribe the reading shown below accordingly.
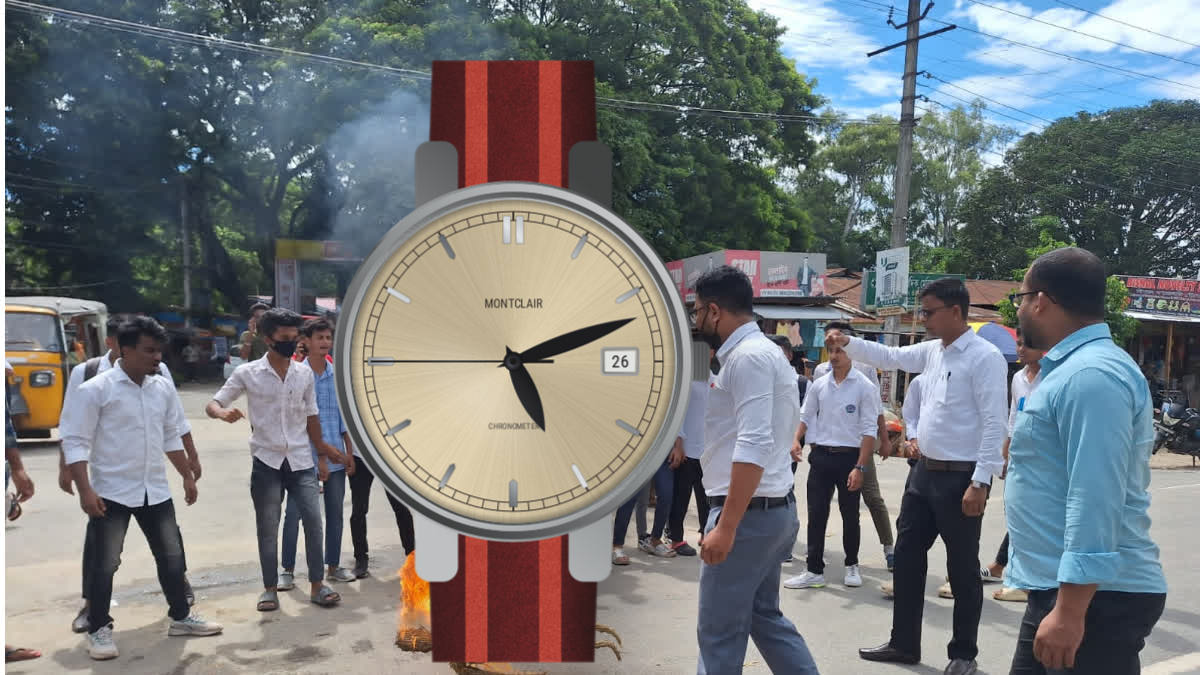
5h11m45s
